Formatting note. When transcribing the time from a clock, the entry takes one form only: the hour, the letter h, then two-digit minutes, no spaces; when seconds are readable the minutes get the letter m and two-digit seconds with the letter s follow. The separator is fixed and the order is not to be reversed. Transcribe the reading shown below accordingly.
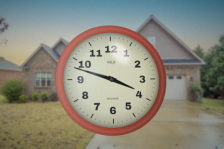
3h48
